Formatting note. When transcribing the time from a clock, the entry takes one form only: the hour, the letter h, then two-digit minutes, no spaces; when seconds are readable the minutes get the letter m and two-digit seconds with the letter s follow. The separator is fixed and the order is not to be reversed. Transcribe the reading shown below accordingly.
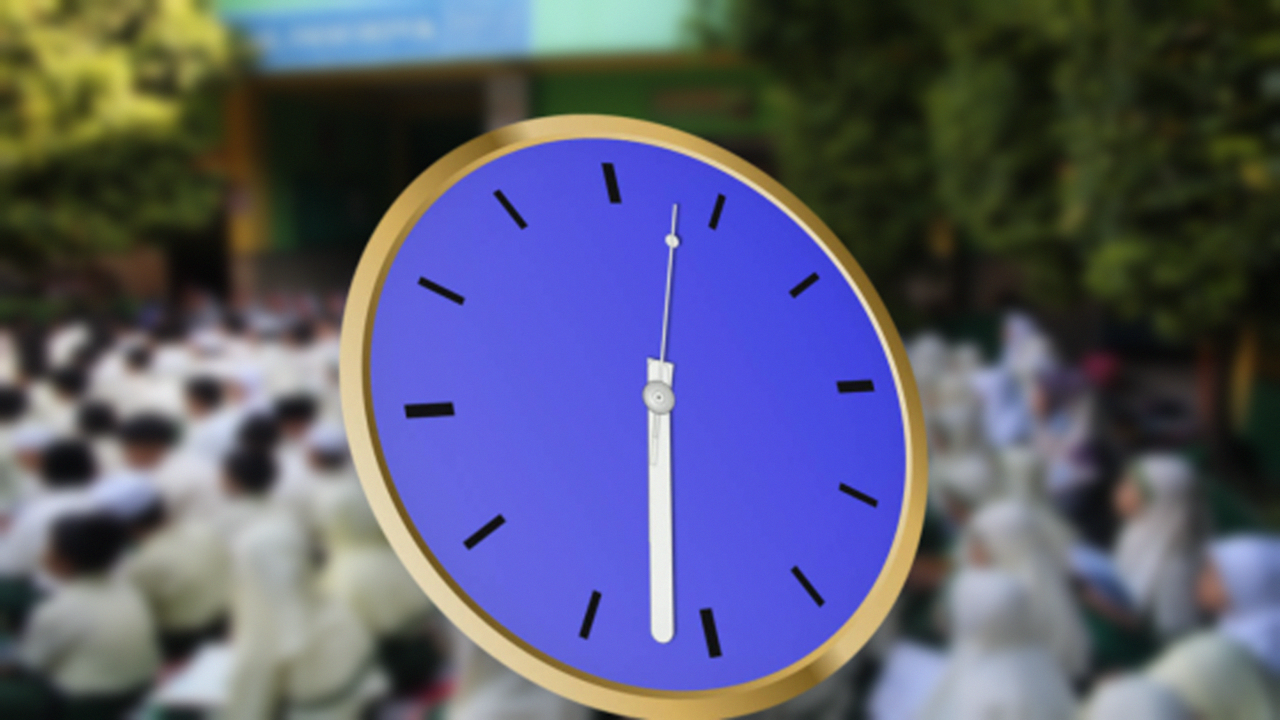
6h32m03s
